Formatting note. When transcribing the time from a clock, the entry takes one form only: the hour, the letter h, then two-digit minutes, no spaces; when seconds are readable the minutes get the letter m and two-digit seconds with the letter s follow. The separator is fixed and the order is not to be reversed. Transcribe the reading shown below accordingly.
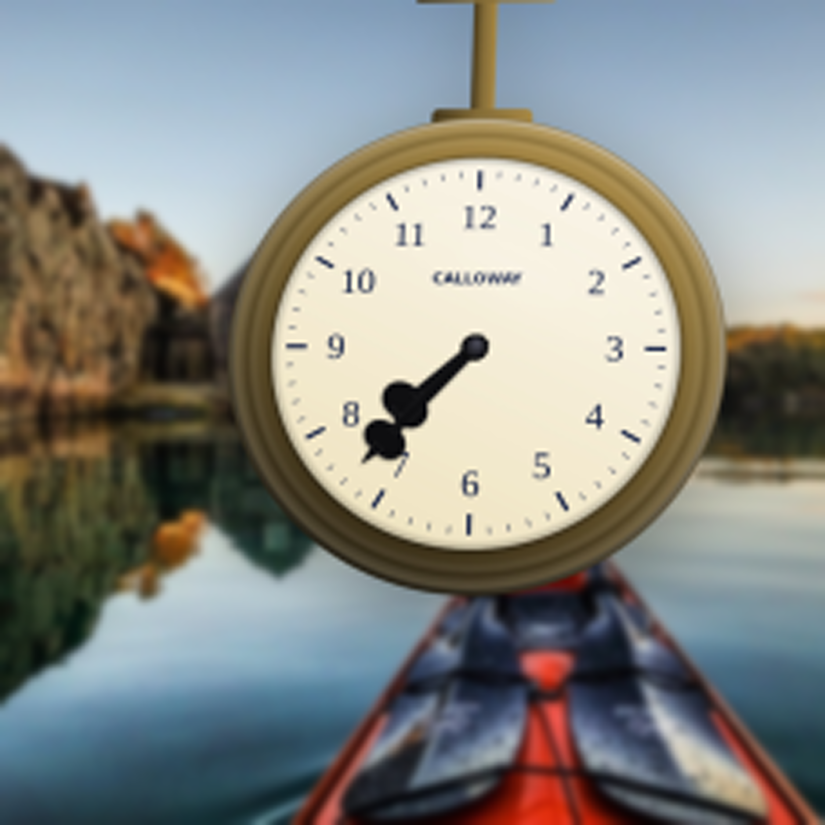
7h37
